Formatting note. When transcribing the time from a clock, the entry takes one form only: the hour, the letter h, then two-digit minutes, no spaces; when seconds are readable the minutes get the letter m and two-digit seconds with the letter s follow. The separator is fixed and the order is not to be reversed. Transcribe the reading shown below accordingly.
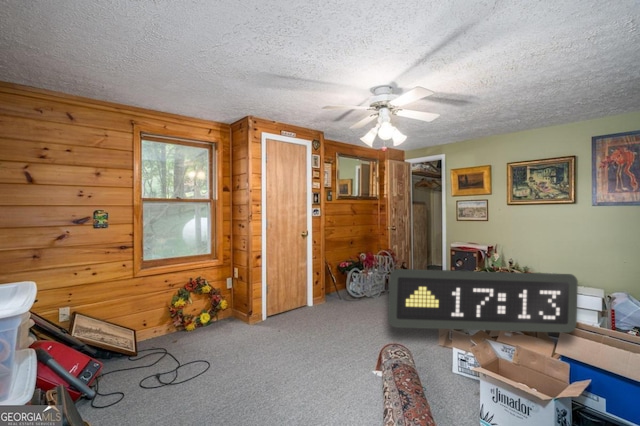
17h13
